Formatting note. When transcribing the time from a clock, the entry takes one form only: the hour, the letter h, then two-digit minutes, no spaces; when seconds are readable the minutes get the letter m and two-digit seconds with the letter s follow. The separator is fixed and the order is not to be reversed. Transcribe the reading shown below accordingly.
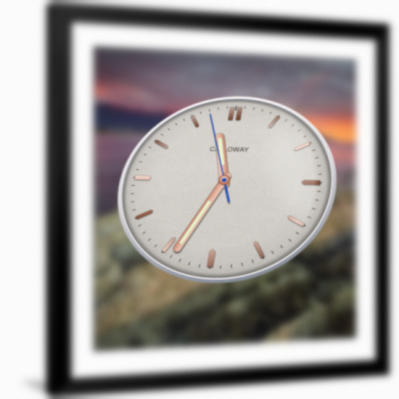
11h33m57s
